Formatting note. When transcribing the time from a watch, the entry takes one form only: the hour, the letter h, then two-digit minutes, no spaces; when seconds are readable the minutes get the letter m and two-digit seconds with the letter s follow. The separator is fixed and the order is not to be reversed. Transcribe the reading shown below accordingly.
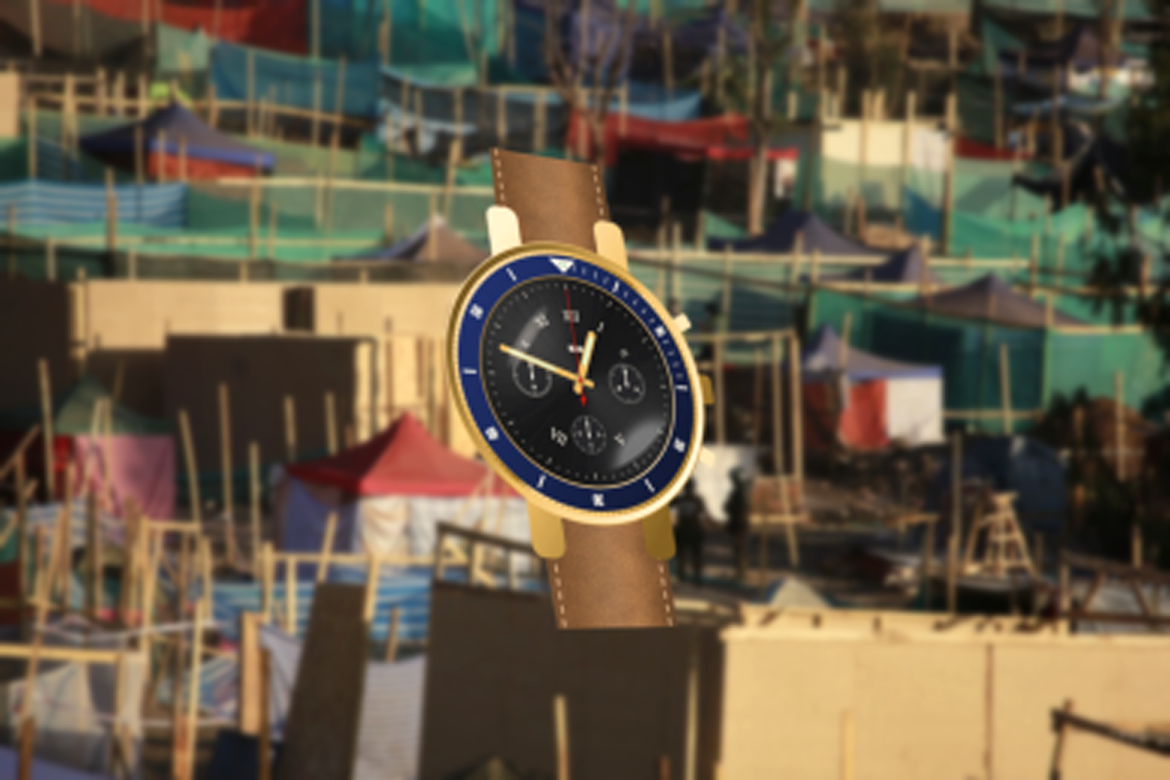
12h48
